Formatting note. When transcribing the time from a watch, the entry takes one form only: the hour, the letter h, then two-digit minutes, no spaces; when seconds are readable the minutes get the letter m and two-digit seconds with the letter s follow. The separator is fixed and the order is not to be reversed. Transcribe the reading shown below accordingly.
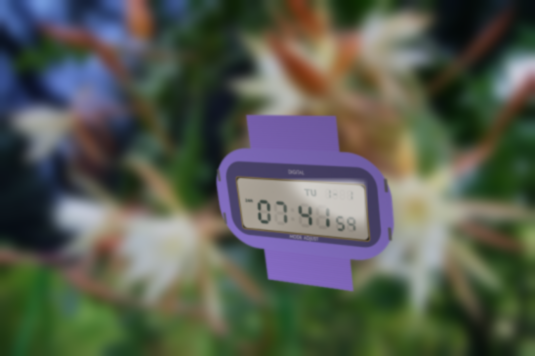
7h41m59s
